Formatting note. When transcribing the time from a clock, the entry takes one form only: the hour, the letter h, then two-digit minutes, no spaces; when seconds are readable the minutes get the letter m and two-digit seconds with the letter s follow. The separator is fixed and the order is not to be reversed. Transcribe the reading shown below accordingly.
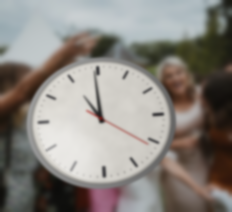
10h59m21s
